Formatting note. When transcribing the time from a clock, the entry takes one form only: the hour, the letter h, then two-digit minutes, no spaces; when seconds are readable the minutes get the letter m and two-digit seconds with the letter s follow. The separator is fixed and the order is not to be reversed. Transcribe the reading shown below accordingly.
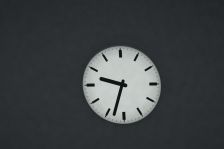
9h33
